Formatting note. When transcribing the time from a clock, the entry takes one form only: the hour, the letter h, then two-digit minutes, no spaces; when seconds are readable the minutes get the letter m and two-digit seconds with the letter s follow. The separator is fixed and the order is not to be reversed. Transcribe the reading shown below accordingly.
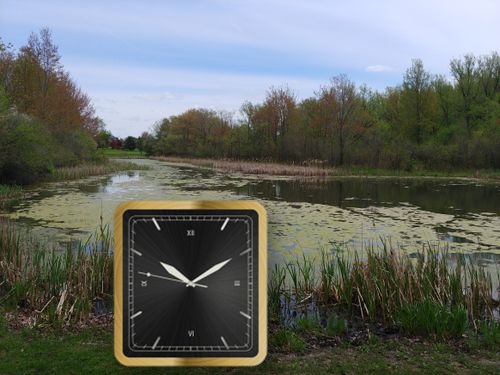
10h09m47s
